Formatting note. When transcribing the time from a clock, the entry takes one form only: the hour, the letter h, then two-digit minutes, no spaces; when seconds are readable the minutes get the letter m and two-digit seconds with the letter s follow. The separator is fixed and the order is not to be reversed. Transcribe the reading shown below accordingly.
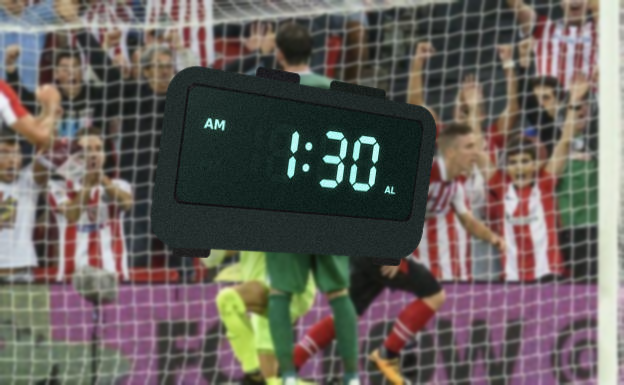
1h30
